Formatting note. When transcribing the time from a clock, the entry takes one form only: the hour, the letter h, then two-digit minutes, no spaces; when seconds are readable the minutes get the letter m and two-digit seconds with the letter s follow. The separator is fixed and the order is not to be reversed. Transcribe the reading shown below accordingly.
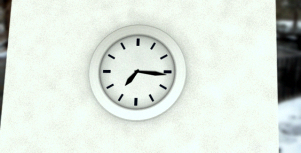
7h16
